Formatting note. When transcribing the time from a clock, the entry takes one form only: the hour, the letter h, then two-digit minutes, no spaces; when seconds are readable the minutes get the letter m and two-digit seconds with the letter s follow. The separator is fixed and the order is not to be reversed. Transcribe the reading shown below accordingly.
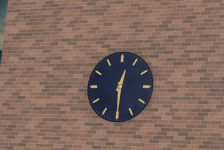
12h30
